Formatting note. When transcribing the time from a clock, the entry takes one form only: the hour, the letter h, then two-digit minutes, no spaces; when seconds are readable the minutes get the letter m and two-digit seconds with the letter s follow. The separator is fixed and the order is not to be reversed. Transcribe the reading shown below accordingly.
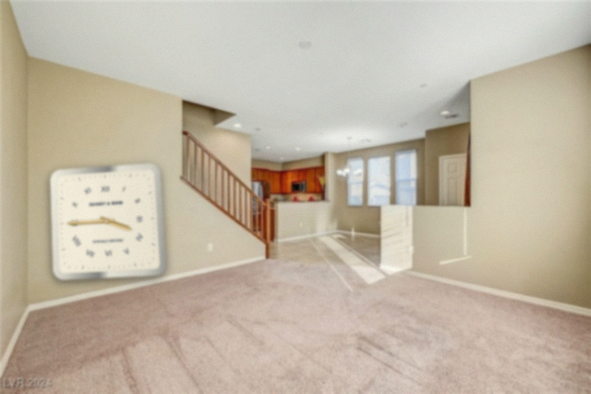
3h45
